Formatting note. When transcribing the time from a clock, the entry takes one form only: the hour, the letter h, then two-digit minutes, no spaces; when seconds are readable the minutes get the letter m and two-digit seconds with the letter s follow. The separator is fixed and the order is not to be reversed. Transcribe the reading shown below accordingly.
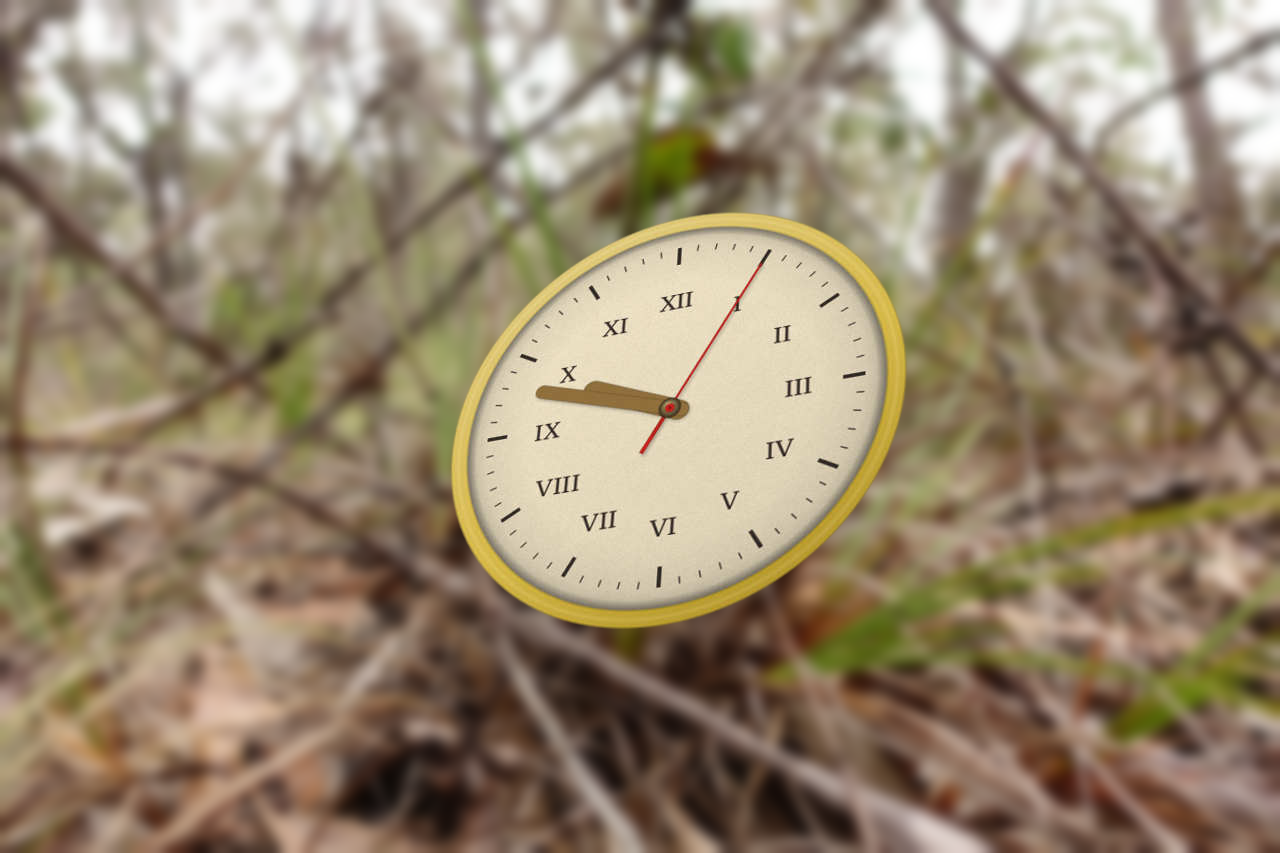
9h48m05s
